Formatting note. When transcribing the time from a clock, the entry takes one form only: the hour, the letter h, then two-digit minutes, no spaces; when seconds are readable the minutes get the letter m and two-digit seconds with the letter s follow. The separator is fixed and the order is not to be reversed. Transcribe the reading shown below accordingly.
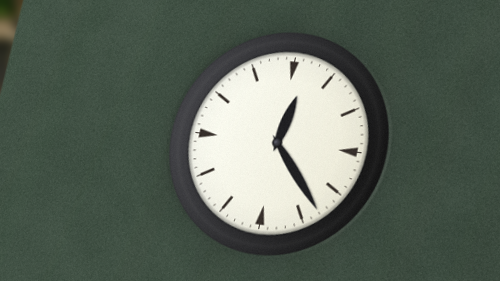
12h23
